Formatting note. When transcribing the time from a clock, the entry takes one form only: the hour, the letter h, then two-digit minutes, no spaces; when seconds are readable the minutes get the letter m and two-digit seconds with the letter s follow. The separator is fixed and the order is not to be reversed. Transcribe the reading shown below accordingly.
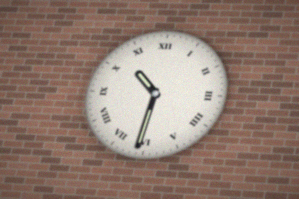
10h31
